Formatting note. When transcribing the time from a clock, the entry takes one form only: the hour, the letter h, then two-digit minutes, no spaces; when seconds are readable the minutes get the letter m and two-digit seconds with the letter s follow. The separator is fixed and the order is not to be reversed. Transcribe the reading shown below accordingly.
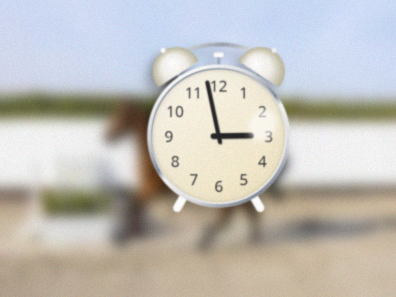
2h58
